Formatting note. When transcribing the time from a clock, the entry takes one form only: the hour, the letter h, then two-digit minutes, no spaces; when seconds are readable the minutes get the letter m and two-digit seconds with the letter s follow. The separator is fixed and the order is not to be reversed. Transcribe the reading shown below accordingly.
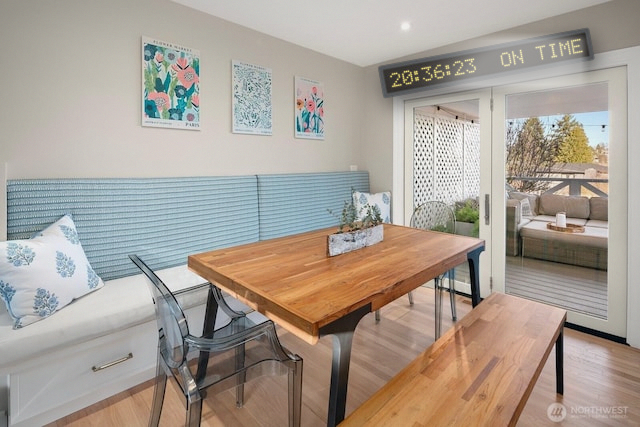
20h36m23s
